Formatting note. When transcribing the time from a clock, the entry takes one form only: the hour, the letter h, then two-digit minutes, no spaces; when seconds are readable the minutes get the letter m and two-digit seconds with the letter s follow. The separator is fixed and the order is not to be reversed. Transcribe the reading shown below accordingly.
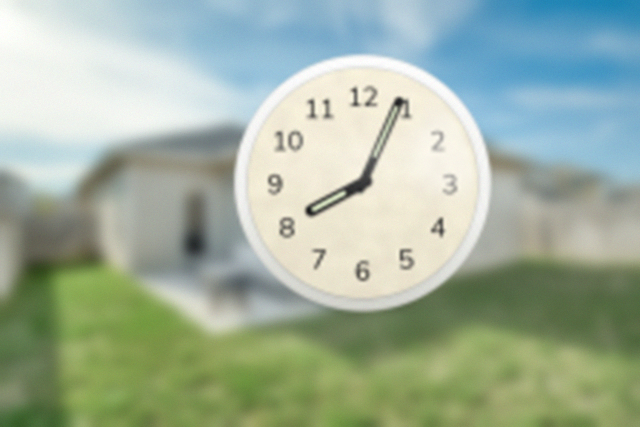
8h04
